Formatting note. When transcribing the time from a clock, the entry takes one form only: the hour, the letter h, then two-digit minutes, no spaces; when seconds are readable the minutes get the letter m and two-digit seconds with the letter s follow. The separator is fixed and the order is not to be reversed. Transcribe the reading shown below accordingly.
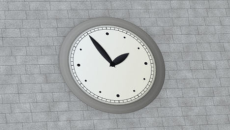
1h55
